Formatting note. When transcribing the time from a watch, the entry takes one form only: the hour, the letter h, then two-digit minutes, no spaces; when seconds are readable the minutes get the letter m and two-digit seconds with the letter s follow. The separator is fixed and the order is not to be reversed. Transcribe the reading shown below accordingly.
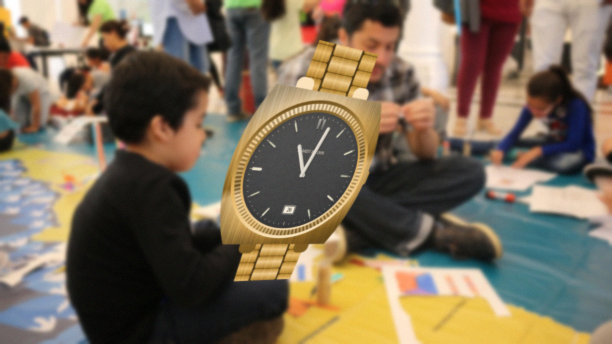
11h02
